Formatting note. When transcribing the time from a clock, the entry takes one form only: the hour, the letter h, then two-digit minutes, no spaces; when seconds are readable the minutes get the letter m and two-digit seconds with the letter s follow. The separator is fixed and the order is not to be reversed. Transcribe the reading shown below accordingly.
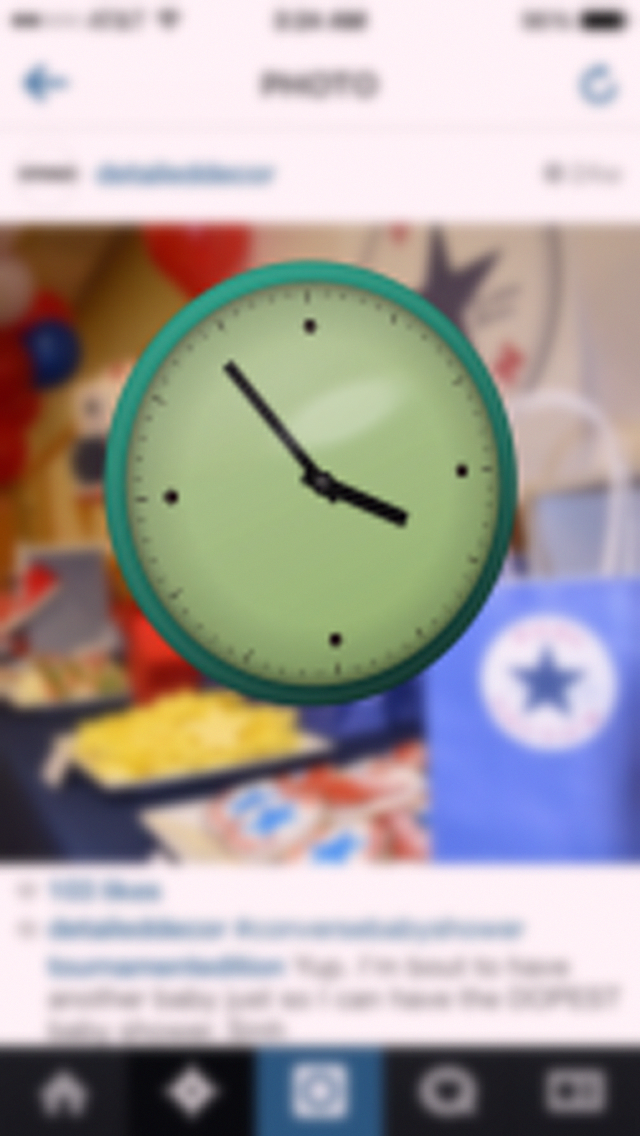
3h54
